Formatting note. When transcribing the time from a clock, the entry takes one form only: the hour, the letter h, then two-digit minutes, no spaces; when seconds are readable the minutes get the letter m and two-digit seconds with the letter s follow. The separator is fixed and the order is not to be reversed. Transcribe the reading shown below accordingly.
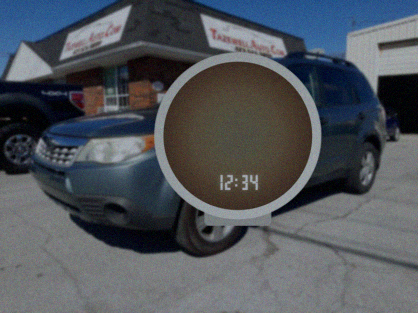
12h34
